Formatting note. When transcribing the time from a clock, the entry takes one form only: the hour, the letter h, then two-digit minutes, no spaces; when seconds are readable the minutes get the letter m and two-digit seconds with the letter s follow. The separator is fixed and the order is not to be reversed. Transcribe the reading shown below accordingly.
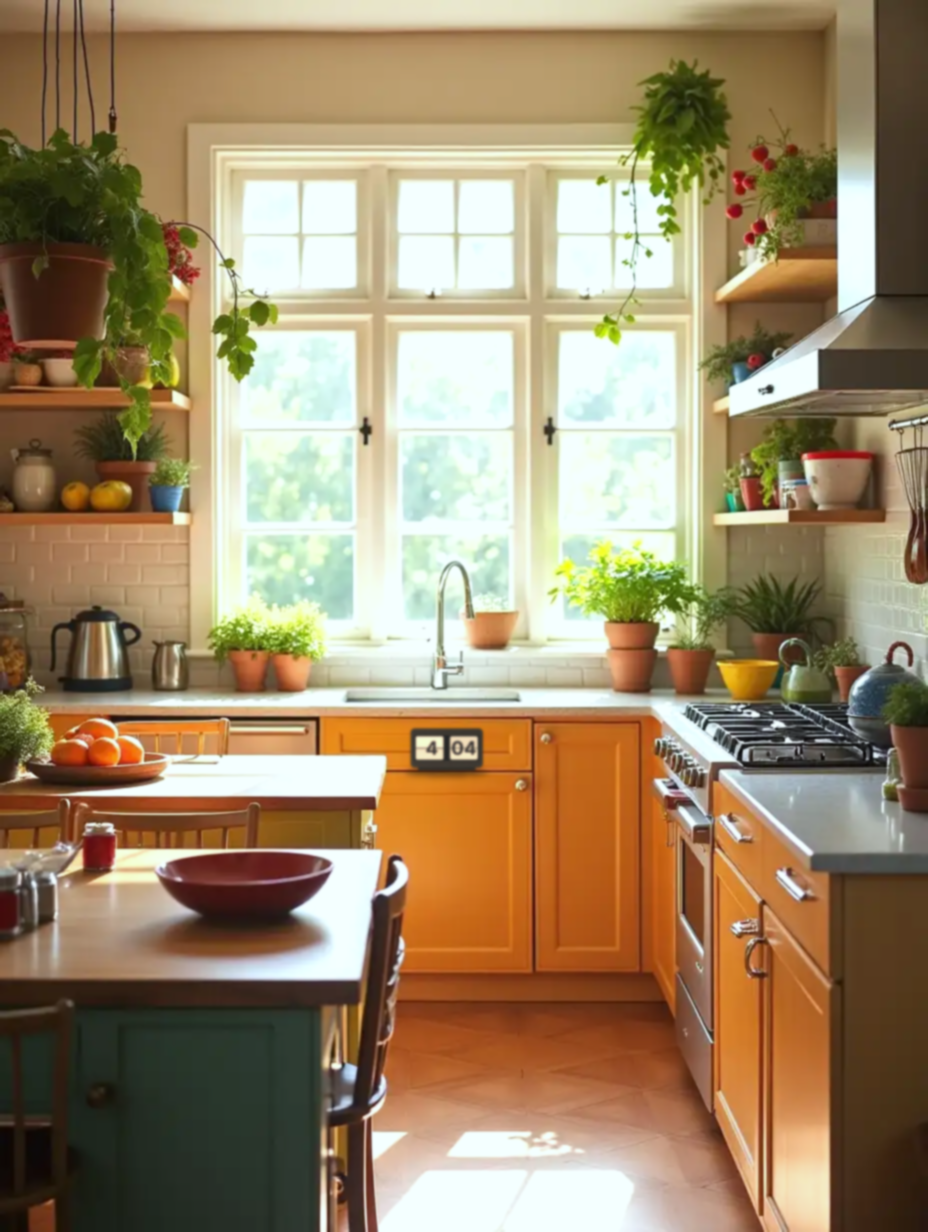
4h04
